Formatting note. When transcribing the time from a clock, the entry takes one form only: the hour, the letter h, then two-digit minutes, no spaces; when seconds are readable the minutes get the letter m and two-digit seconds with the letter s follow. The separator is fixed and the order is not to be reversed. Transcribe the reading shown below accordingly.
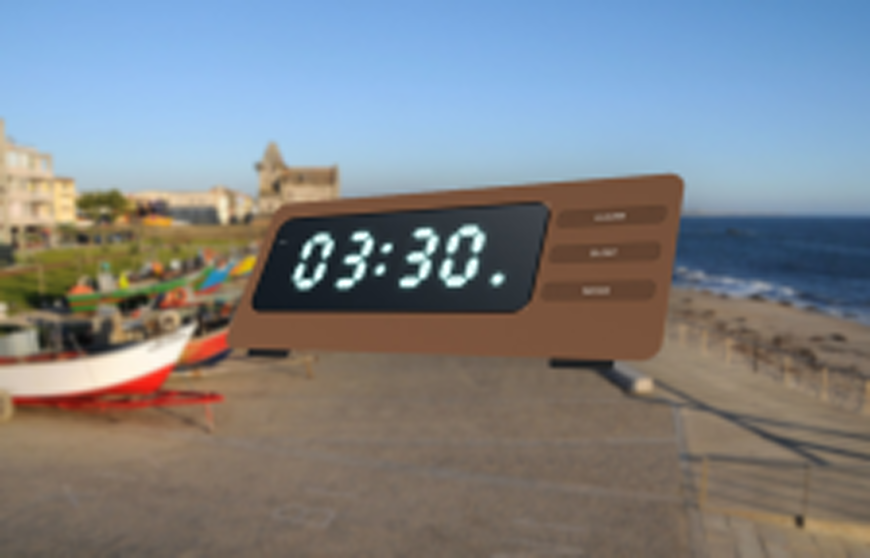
3h30
